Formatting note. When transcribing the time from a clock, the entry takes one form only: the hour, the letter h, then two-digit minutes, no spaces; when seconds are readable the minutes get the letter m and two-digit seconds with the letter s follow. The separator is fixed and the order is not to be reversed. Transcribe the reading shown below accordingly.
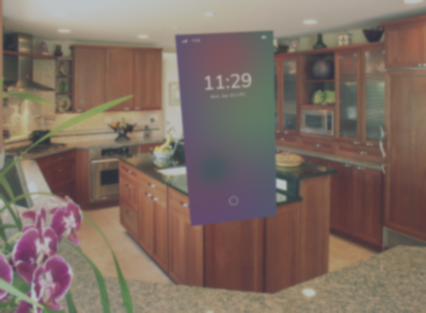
11h29
